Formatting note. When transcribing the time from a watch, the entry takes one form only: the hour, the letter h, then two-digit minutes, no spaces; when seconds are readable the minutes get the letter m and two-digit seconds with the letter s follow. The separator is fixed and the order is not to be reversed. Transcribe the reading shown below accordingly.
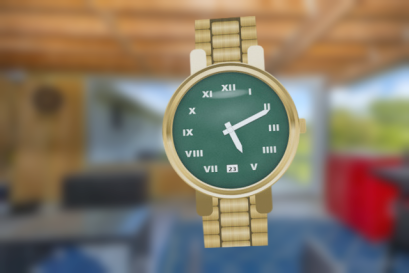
5h11
